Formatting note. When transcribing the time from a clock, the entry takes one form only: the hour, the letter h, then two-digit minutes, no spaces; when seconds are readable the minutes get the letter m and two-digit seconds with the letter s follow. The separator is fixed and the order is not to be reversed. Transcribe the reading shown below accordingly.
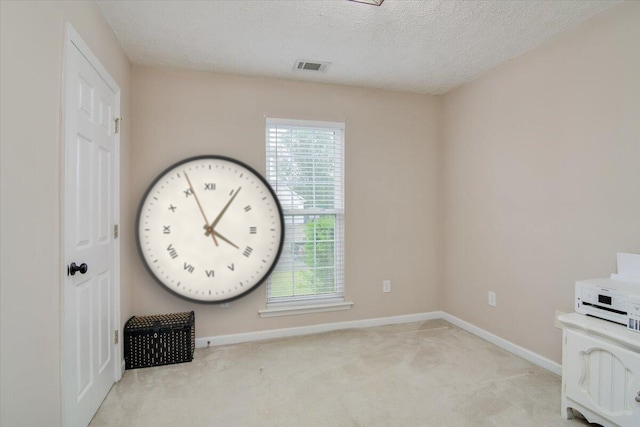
4h05m56s
